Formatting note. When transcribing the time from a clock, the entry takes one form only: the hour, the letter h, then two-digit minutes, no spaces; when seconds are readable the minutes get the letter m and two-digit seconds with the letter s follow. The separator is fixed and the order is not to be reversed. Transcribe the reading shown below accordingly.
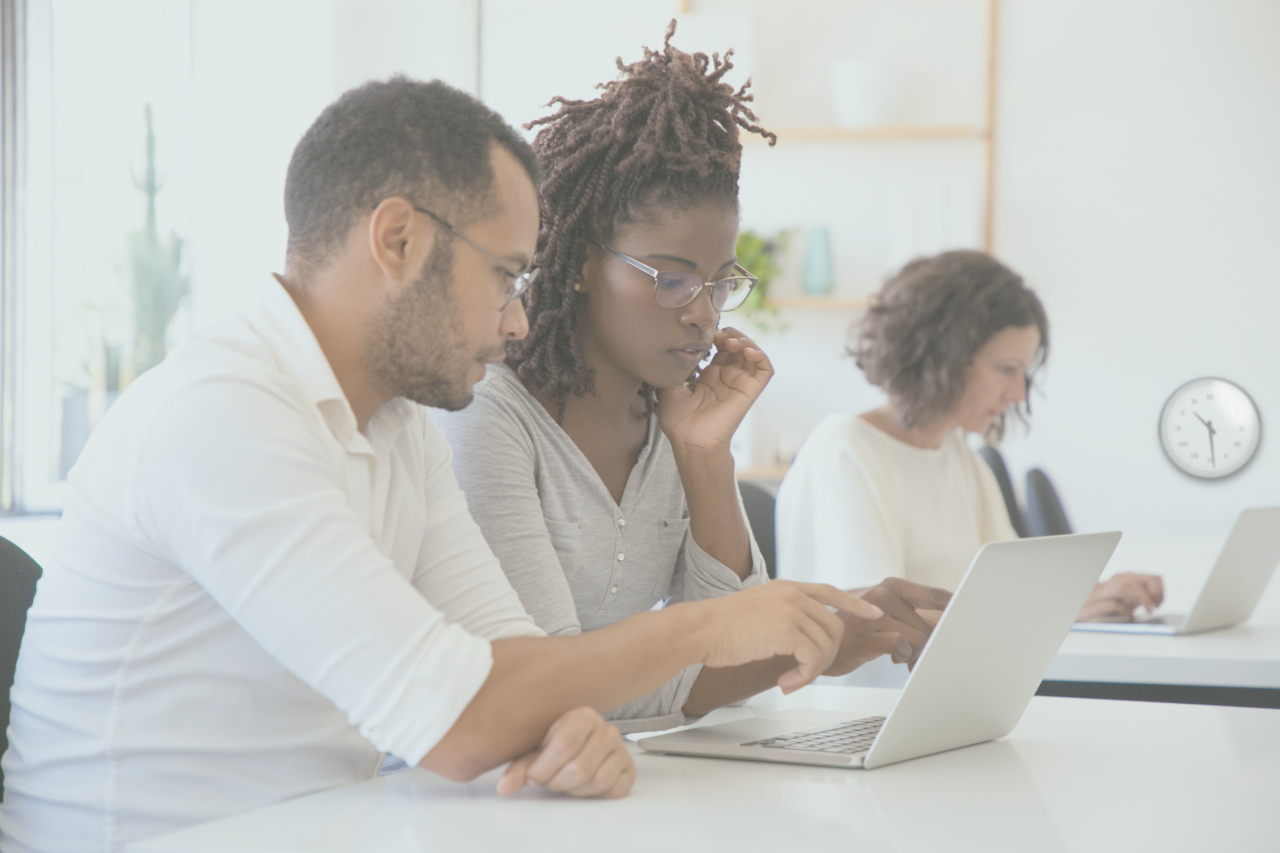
10h29
